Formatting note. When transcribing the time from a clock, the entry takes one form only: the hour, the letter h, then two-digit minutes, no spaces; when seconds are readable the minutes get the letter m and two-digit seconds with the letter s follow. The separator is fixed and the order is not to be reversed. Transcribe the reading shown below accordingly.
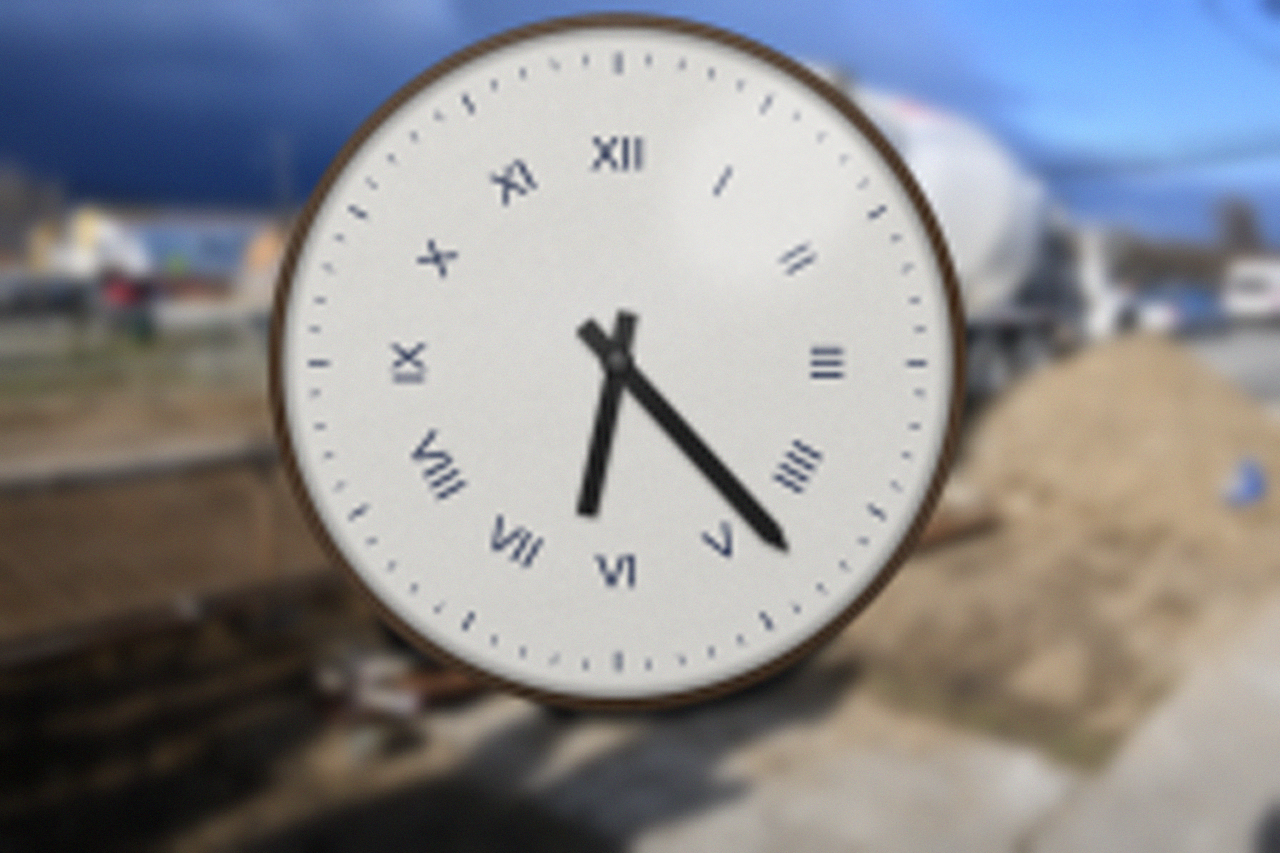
6h23
